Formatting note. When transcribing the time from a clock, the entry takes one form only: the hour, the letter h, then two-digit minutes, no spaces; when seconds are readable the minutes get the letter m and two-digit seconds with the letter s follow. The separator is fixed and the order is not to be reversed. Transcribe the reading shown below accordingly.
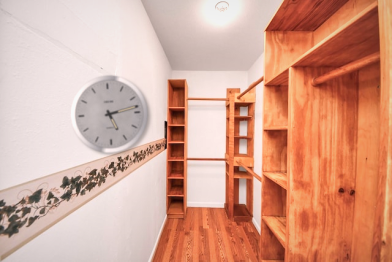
5h13
